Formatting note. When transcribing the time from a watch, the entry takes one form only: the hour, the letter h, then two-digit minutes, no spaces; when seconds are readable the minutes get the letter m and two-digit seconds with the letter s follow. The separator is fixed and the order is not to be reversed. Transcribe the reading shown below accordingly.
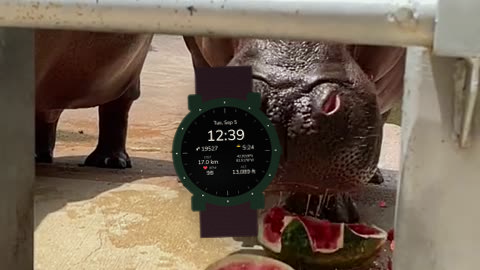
12h39
